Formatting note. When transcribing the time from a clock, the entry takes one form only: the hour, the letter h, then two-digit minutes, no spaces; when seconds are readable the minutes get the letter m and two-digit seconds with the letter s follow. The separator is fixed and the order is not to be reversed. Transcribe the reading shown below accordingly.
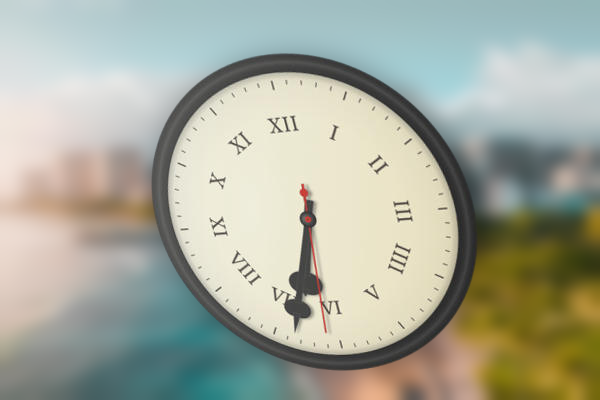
6h33m31s
